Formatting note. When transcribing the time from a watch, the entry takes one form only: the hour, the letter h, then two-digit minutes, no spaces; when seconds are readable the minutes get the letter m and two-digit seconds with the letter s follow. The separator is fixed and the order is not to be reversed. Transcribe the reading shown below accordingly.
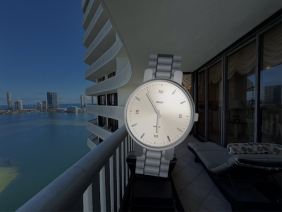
5h54
